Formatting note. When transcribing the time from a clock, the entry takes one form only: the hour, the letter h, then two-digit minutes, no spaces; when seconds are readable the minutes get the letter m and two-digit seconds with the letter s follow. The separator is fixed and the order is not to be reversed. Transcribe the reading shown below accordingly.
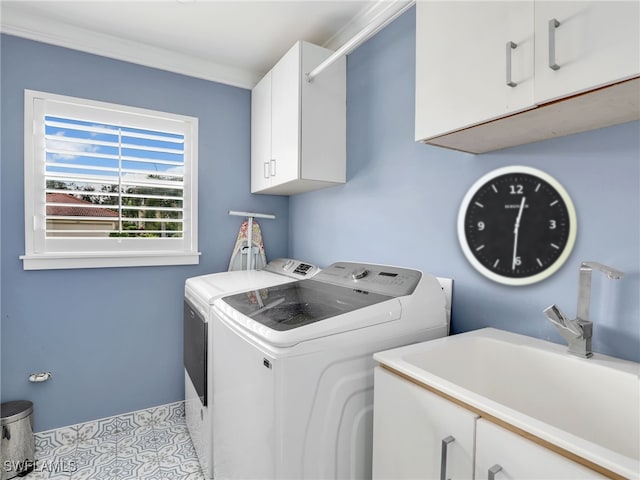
12h31
